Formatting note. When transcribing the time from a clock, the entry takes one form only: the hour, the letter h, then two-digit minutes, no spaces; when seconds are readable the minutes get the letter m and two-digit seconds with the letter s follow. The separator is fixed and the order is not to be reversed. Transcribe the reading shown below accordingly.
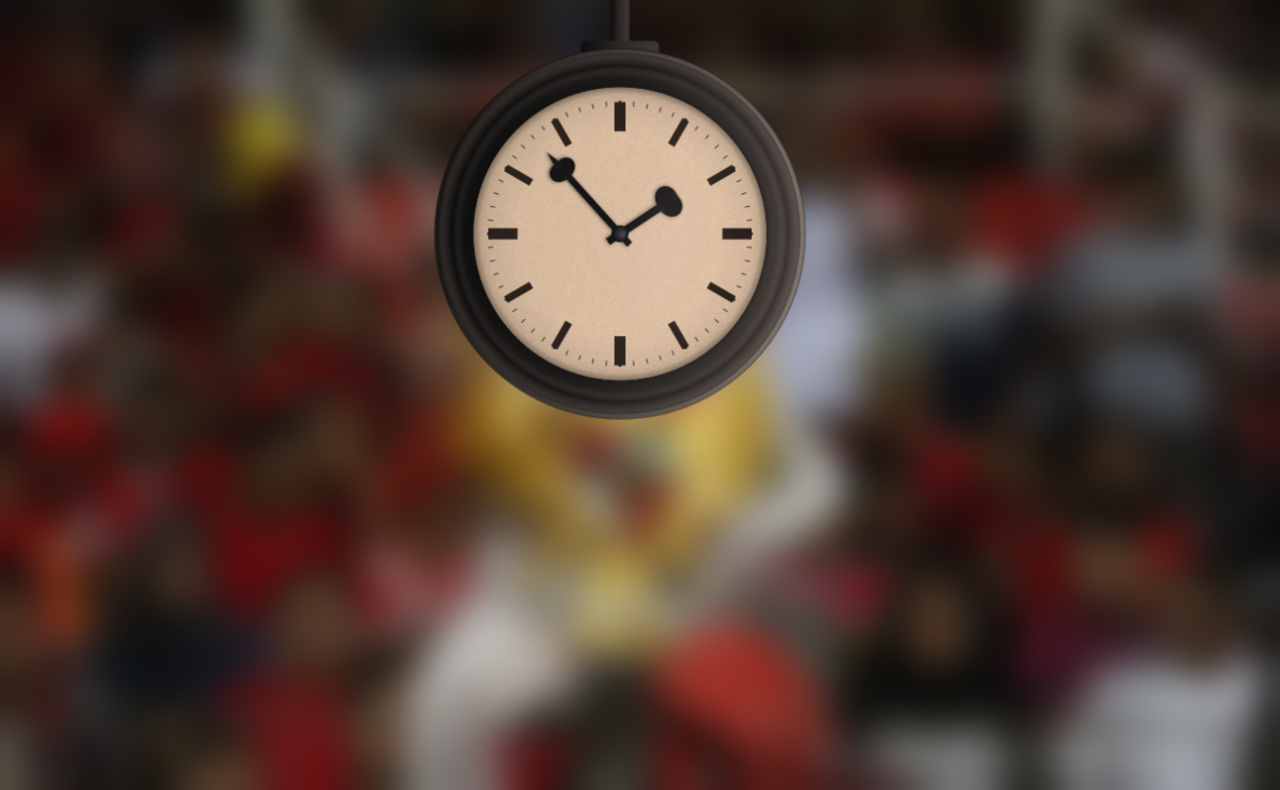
1h53
